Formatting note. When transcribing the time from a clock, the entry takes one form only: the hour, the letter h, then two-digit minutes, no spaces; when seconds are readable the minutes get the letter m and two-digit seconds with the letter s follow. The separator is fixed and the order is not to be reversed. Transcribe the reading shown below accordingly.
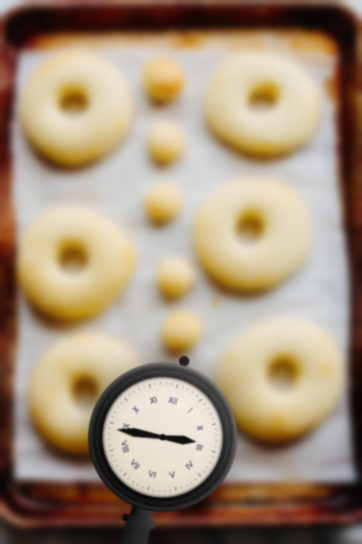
2h44
